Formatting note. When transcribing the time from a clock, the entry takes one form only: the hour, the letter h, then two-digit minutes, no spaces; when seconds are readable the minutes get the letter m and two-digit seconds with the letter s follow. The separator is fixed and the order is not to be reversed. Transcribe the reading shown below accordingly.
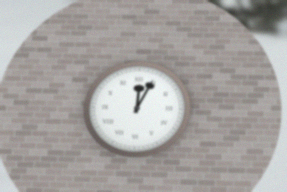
12h04
